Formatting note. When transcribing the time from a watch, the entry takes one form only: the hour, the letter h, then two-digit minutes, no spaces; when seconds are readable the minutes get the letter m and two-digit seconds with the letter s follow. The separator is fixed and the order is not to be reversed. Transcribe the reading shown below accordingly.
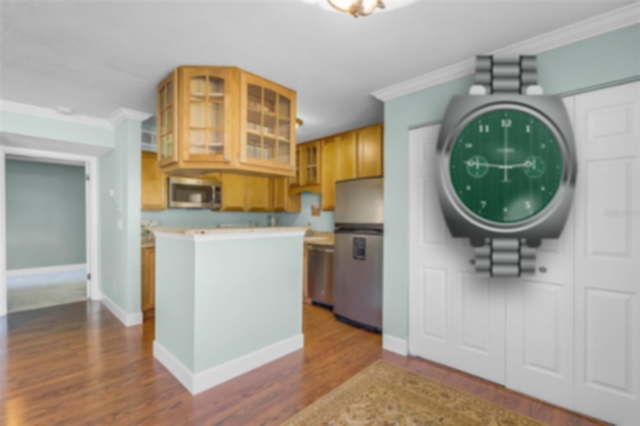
2h46
